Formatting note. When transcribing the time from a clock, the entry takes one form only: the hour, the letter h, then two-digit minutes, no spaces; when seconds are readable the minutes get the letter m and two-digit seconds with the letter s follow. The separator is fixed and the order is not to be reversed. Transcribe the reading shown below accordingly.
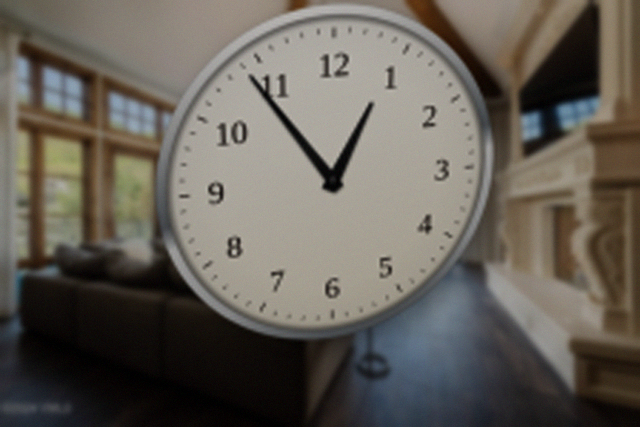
12h54
